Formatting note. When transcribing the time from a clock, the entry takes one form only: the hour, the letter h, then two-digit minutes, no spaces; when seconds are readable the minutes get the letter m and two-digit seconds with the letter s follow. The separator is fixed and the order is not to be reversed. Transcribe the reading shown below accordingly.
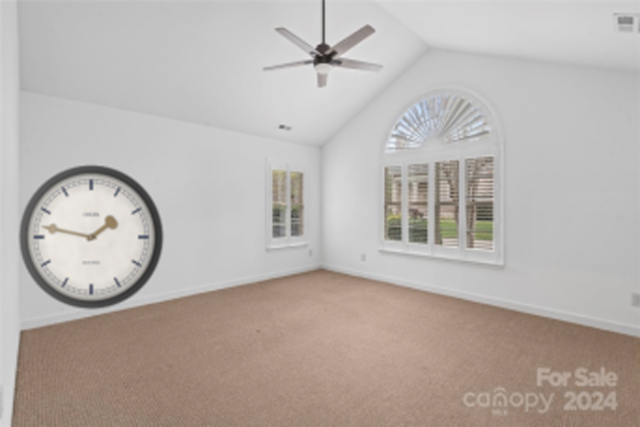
1h47
